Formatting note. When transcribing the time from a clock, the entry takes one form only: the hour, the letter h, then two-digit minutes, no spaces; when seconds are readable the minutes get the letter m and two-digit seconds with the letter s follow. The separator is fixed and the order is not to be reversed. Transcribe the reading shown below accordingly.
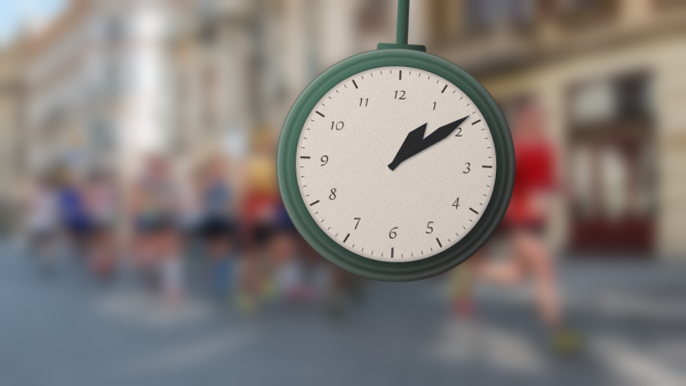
1h09
